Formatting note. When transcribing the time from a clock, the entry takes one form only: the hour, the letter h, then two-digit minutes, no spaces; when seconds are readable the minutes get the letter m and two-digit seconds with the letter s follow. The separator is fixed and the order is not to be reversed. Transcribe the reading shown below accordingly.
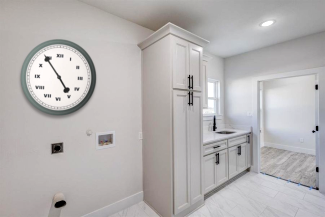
4h54
